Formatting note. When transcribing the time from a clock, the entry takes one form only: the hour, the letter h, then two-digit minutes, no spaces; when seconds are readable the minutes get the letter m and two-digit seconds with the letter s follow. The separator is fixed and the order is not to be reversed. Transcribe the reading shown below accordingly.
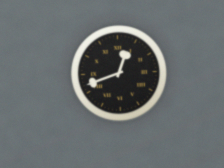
12h42
